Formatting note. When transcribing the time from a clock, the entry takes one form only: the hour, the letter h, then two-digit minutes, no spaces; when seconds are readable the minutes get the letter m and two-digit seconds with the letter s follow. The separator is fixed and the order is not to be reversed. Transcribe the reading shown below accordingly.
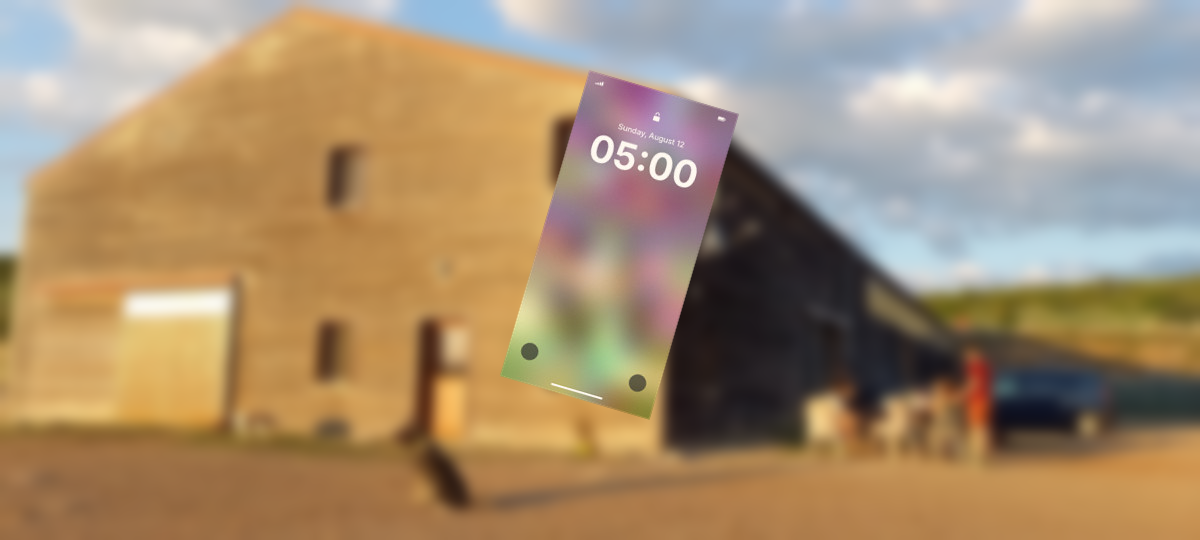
5h00
